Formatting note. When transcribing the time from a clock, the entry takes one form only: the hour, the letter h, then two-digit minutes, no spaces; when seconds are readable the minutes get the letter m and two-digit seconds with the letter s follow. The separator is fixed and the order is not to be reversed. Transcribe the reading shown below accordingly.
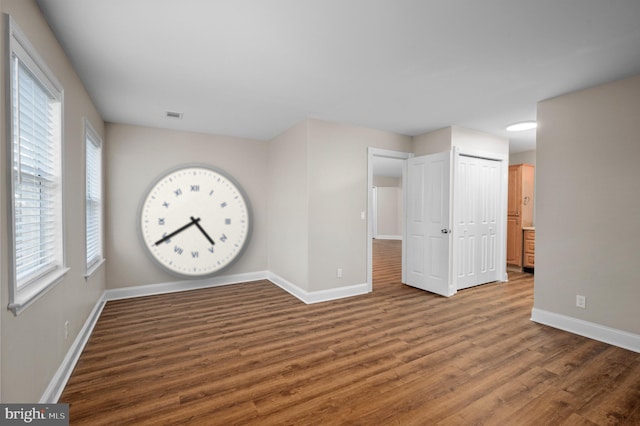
4h40
